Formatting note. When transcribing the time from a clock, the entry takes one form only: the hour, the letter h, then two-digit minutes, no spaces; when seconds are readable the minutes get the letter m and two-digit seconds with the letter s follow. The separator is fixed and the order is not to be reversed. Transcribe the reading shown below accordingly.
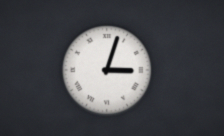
3h03
